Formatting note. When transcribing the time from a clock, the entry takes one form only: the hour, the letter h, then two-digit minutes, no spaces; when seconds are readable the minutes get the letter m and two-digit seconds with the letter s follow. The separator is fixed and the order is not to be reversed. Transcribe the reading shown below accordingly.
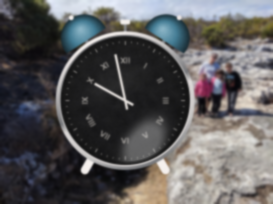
9h58
